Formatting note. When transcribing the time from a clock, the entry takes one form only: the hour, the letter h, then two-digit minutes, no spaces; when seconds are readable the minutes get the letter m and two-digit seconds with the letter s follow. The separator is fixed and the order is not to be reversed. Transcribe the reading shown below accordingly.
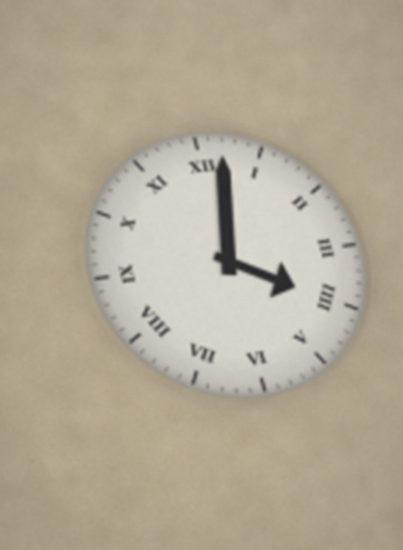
4h02
